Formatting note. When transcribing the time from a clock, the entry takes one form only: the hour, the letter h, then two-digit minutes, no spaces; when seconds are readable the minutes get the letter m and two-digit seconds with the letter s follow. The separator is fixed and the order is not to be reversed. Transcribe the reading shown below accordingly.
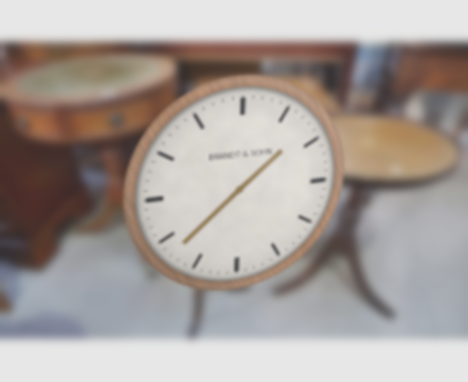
1h38
